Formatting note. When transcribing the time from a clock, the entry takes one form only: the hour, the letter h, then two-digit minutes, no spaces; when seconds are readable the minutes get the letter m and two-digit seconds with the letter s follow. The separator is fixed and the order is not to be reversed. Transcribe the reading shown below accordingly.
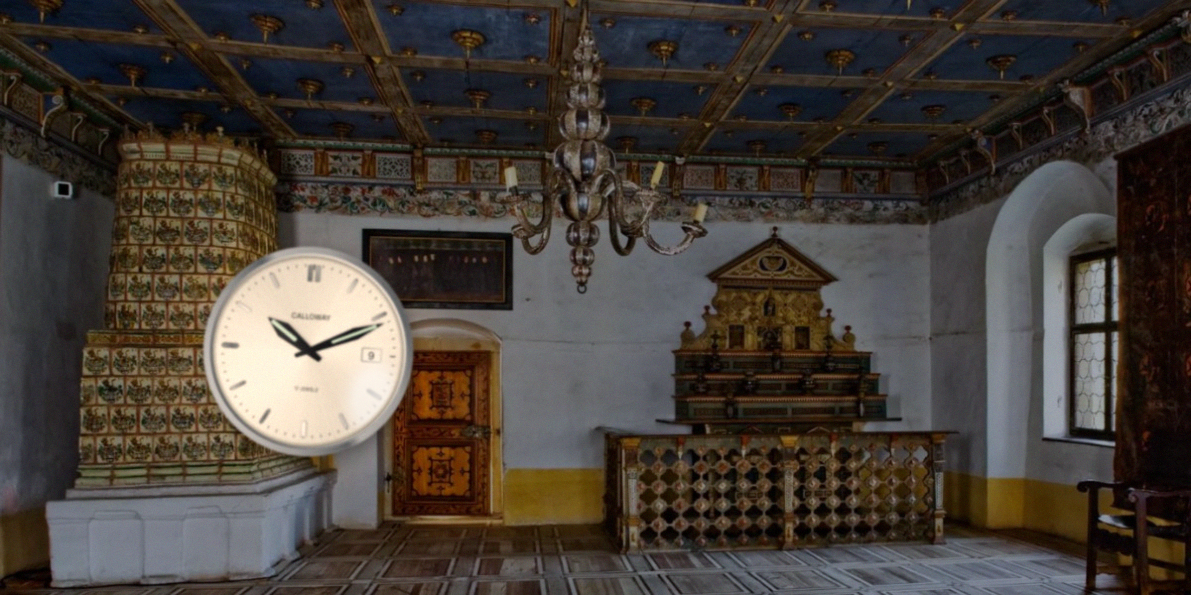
10h11
